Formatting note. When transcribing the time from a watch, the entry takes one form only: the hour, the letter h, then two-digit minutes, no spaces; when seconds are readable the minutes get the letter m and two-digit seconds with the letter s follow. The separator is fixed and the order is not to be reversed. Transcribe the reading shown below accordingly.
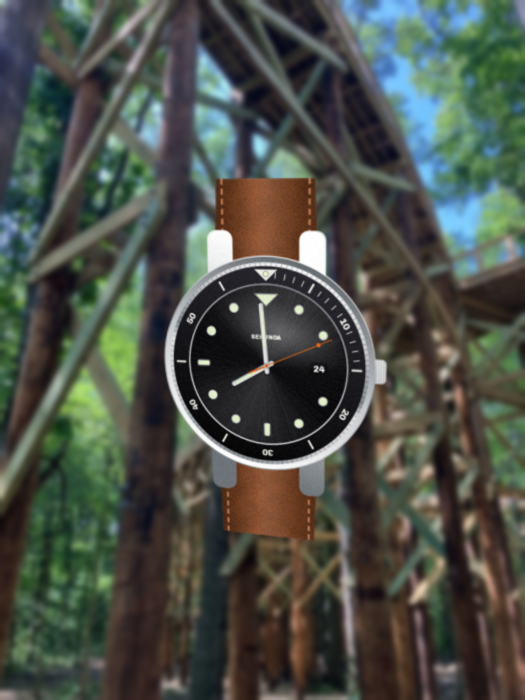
7h59m11s
